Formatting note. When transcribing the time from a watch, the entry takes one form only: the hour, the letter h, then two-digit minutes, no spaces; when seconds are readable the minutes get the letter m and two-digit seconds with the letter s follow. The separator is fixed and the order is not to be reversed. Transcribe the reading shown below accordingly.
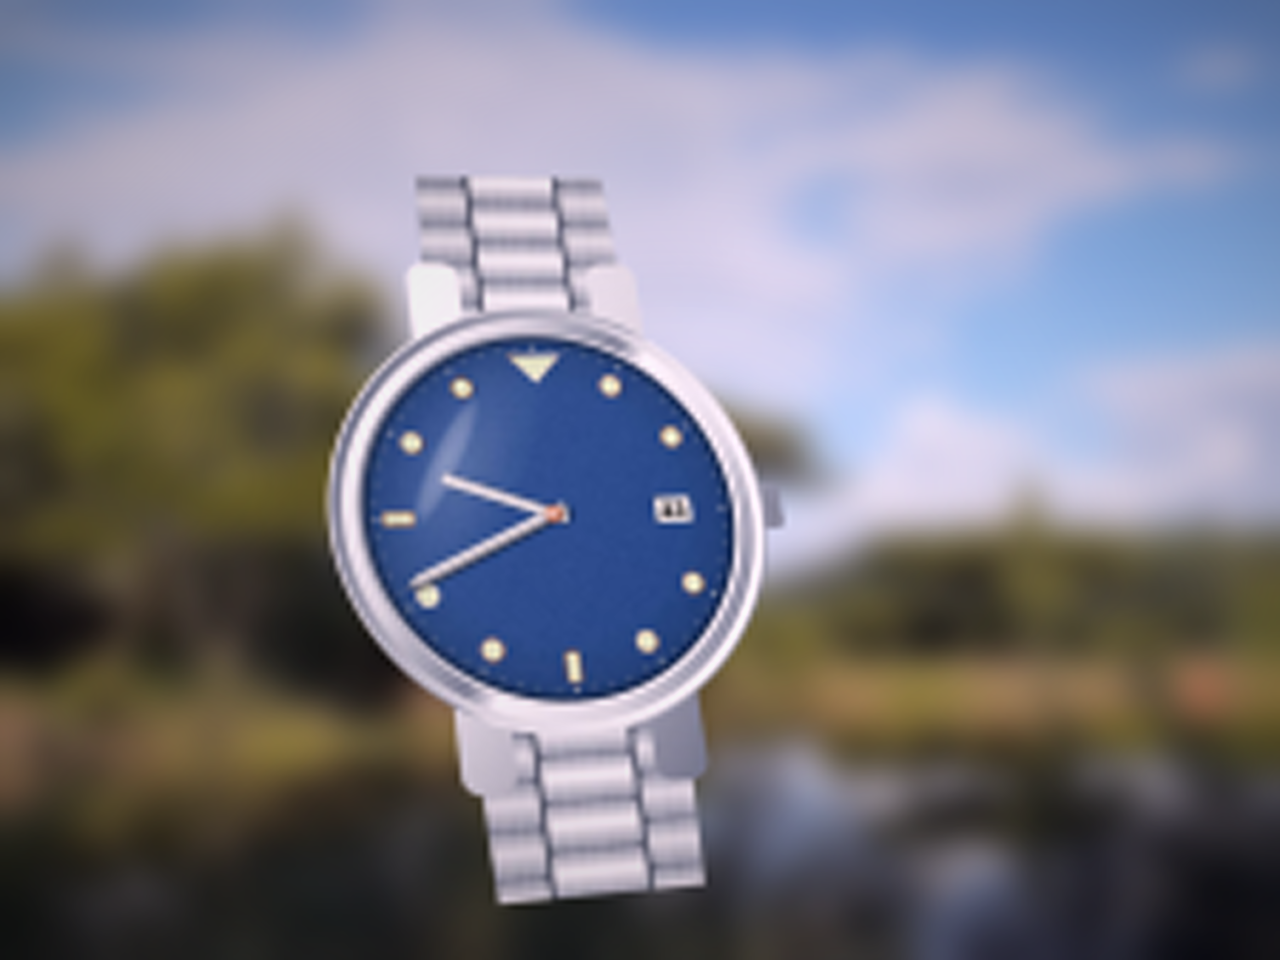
9h41
